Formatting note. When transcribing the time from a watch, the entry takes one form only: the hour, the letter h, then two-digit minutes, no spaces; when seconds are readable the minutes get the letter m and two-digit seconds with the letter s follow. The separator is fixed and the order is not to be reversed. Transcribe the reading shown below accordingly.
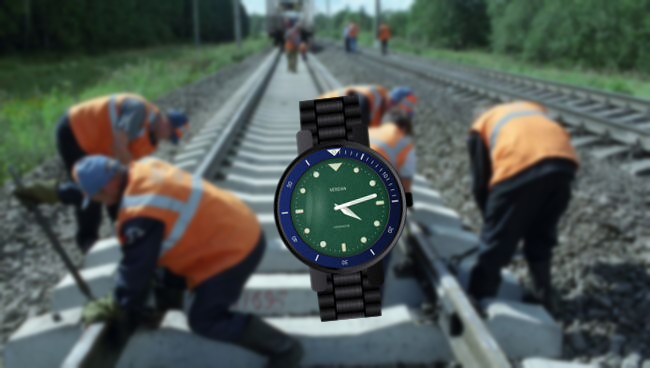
4h13
